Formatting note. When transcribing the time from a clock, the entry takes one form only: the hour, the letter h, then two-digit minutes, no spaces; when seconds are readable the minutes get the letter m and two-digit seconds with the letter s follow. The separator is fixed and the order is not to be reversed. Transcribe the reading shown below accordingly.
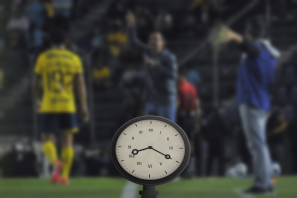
8h20
